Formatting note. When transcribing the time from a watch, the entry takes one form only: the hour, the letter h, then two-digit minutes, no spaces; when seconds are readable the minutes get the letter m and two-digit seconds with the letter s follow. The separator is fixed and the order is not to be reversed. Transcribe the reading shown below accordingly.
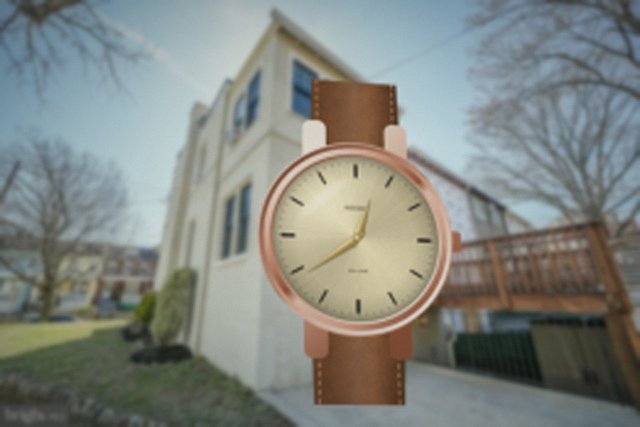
12h39
